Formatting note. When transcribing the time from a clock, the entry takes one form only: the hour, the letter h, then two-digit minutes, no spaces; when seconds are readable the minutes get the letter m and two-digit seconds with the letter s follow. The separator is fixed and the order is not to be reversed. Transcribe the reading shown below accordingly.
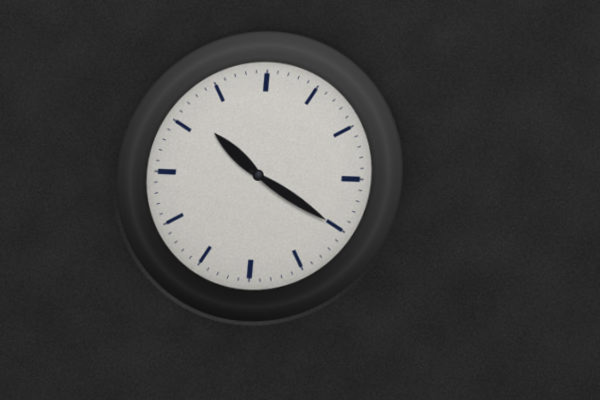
10h20
